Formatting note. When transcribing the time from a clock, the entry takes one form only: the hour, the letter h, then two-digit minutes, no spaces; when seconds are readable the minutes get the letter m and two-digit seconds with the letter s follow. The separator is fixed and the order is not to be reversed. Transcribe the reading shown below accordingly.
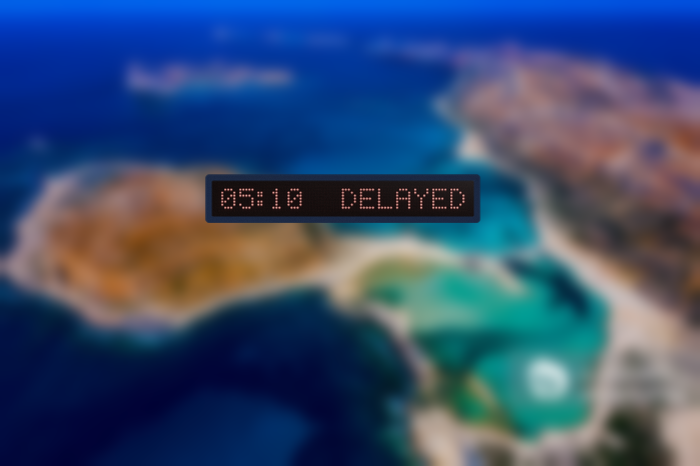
5h10
